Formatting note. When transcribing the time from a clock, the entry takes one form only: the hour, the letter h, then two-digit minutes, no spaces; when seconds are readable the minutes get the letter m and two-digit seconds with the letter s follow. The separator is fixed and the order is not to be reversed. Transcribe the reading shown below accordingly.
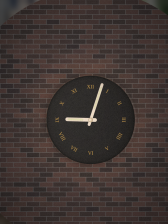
9h03
